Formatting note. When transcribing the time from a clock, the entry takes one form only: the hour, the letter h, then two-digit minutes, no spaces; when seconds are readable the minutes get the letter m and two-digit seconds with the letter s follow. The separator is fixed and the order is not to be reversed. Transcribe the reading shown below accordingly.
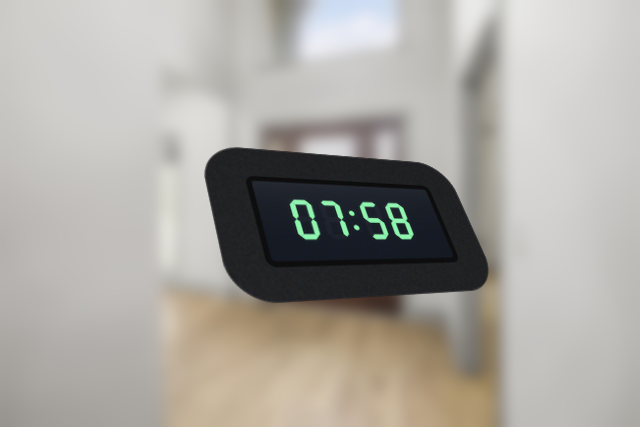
7h58
